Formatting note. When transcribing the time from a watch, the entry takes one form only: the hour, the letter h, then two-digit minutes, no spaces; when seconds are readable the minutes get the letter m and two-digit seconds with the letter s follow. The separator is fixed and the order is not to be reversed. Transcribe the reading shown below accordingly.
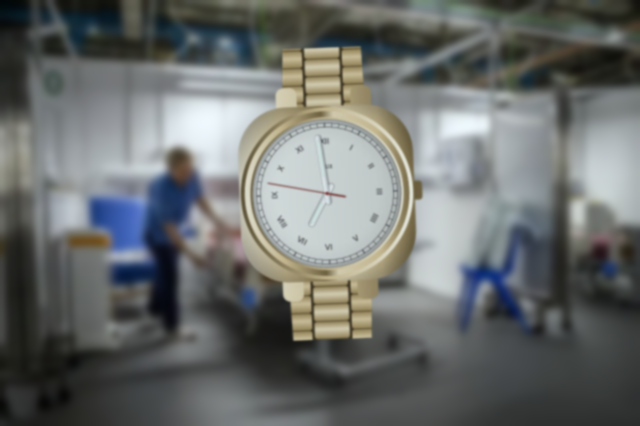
6h58m47s
